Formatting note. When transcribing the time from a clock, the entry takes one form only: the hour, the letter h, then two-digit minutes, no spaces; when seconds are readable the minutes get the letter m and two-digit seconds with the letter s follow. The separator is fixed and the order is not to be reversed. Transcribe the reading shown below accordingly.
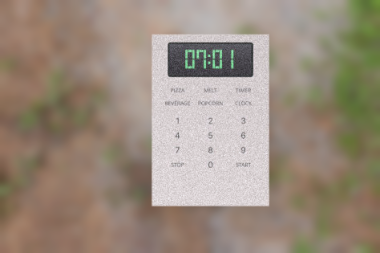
7h01
